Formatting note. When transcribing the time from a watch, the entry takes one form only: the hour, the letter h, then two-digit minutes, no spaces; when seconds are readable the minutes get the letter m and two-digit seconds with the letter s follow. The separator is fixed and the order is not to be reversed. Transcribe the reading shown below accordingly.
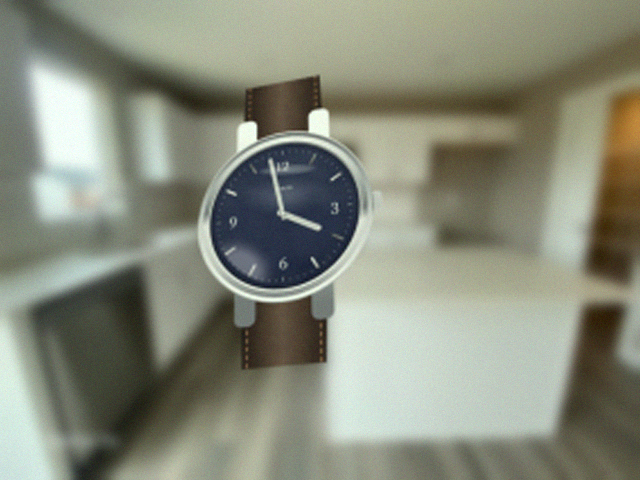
3h58
